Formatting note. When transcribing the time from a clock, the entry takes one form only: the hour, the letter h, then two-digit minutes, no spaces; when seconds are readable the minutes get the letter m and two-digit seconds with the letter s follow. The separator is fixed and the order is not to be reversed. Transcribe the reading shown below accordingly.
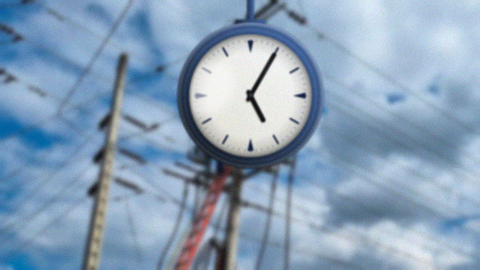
5h05
